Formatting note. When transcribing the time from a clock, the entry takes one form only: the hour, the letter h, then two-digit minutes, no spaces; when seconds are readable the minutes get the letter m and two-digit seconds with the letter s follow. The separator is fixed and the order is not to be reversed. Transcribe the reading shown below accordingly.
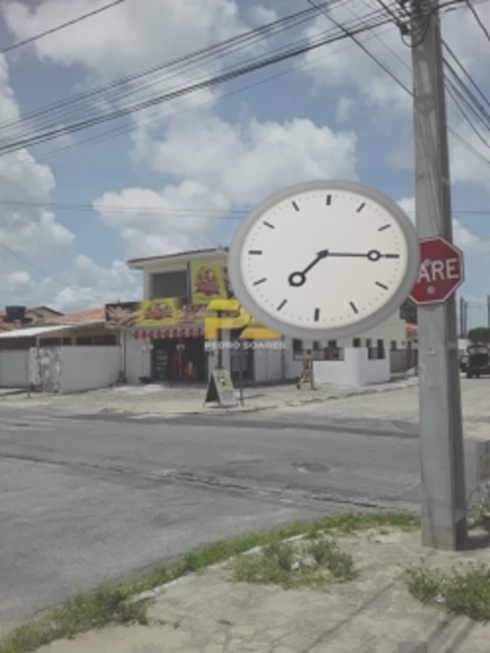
7h15
